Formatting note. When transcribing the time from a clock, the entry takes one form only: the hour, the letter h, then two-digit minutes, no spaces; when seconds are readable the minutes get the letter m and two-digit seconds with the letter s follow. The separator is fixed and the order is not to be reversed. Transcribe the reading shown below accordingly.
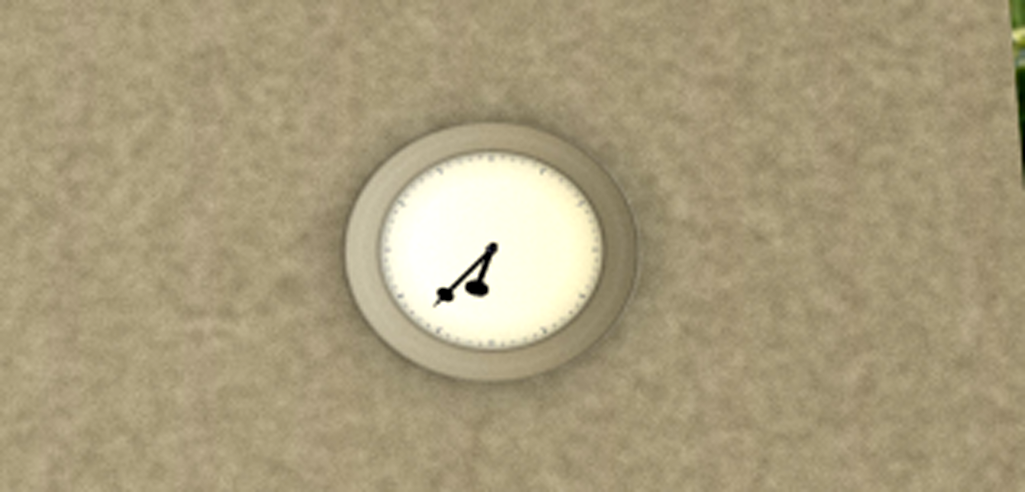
6h37
